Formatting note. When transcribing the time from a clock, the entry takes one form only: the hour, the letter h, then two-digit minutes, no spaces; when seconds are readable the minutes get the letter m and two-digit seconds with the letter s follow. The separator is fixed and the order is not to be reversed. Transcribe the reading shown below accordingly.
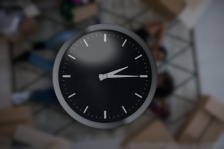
2h15
